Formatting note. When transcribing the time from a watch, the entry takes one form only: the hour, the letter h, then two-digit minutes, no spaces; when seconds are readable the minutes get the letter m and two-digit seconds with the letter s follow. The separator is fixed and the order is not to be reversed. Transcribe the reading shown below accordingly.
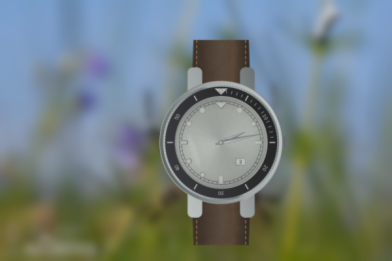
2h13
